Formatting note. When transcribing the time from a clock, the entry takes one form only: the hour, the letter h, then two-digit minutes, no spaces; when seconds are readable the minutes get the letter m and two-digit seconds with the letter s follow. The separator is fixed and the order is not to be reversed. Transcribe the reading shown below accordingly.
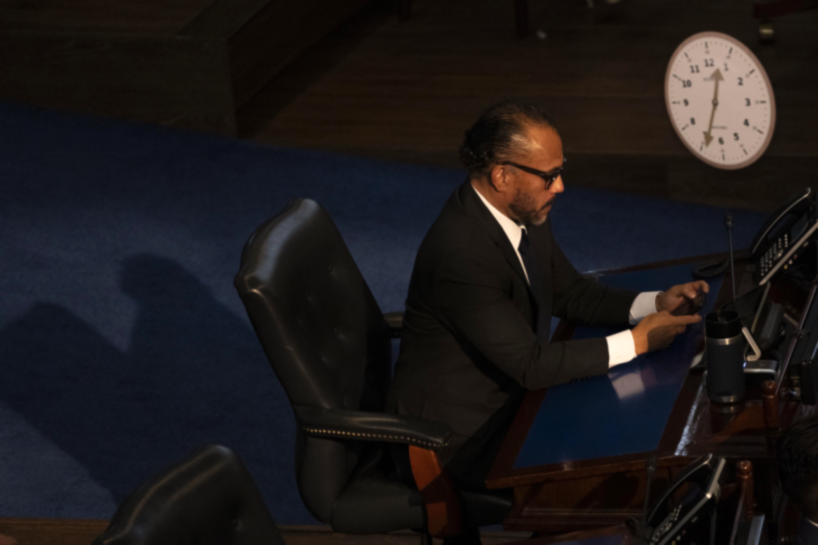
12h34
